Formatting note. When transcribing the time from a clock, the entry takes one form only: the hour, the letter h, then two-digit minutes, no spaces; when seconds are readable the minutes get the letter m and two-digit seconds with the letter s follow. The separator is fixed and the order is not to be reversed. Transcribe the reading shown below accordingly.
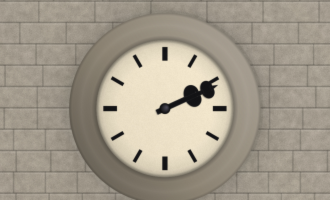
2h11
